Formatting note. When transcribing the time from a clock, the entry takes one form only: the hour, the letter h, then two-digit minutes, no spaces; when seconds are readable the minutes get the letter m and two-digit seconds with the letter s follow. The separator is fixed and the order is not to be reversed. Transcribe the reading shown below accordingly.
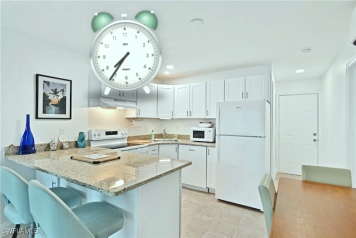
7h36
